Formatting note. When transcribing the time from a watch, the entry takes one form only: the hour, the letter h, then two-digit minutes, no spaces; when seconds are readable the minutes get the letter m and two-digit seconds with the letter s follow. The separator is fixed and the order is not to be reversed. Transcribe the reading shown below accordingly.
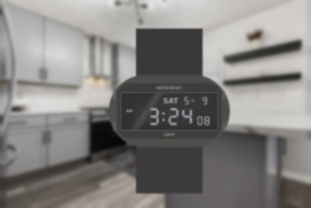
3h24
